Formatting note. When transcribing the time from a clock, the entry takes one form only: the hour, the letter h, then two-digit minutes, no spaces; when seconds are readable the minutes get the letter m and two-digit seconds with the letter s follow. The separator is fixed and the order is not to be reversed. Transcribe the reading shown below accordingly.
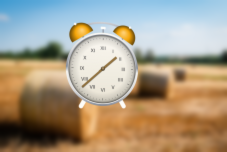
1h38
